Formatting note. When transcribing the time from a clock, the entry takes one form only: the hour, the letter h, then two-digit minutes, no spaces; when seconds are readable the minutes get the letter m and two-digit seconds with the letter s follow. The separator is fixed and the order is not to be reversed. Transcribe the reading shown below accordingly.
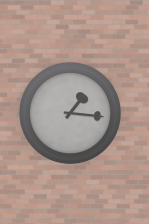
1h16
